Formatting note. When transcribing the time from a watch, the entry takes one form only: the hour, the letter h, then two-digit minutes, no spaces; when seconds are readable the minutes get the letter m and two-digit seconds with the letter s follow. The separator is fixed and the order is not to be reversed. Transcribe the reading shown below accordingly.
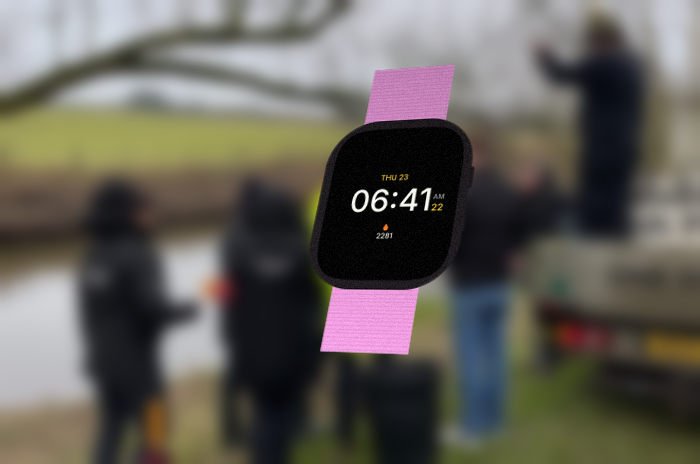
6h41m22s
